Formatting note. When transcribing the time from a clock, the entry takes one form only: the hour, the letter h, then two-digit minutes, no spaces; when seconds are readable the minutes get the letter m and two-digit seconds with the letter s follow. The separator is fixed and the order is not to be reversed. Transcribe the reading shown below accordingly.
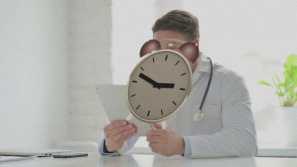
2h48
